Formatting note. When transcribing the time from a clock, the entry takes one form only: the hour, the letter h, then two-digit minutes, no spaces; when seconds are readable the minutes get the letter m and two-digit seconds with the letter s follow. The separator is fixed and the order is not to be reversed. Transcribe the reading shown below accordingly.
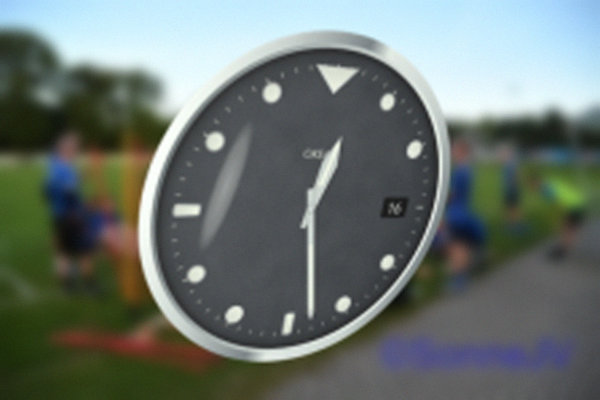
12h28
